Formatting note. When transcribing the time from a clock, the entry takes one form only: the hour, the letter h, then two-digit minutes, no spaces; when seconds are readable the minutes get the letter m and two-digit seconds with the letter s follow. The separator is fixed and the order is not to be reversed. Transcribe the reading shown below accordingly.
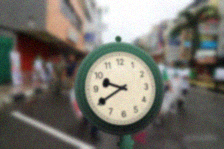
9h40
